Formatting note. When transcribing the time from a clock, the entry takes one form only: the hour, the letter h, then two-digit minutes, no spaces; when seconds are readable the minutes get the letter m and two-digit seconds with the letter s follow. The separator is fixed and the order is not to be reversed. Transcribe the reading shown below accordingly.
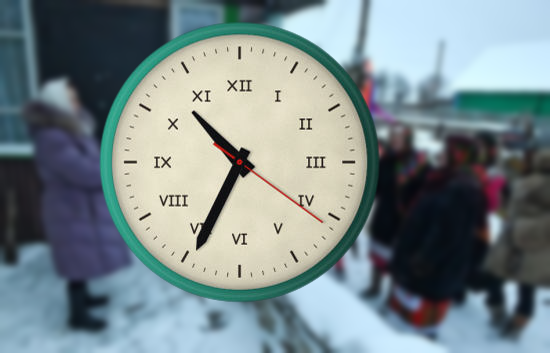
10h34m21s
